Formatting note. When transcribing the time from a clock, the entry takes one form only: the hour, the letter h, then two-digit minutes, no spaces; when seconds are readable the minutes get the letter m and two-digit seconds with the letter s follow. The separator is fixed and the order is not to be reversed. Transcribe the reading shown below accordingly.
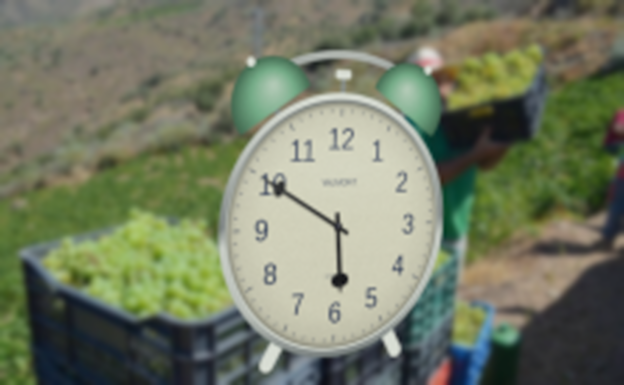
5h50
